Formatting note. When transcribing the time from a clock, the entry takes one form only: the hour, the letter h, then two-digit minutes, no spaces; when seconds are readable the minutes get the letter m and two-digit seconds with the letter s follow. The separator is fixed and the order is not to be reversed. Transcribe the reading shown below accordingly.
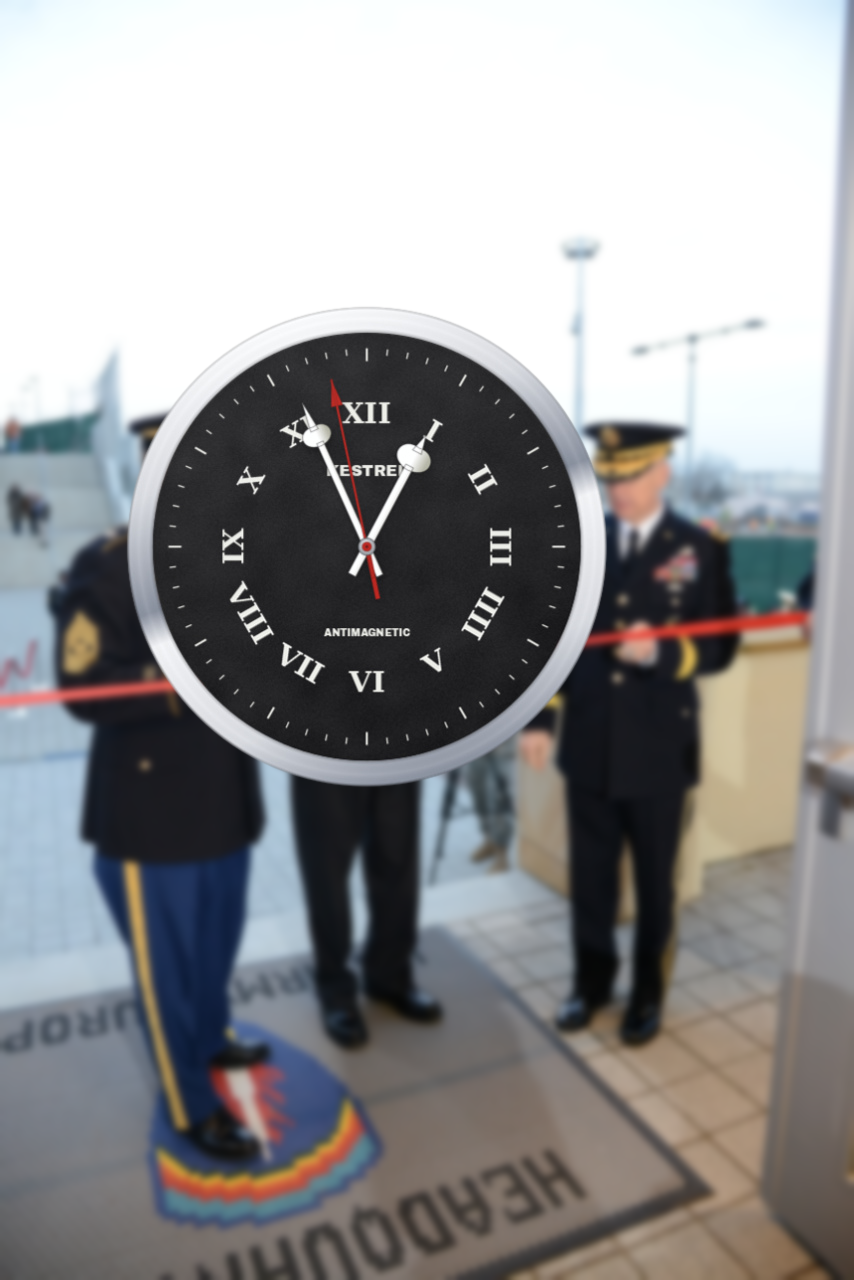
12h55m58s
